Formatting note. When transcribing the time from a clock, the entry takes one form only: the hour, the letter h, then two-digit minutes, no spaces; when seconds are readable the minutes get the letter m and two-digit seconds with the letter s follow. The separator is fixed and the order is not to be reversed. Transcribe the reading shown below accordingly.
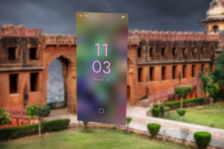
11h03
